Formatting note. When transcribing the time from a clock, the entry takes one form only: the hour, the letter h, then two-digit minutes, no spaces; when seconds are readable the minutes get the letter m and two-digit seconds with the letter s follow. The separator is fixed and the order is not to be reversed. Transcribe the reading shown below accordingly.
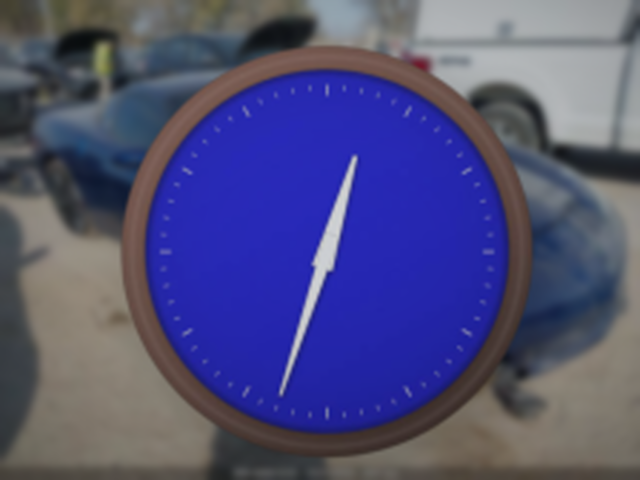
12h33
